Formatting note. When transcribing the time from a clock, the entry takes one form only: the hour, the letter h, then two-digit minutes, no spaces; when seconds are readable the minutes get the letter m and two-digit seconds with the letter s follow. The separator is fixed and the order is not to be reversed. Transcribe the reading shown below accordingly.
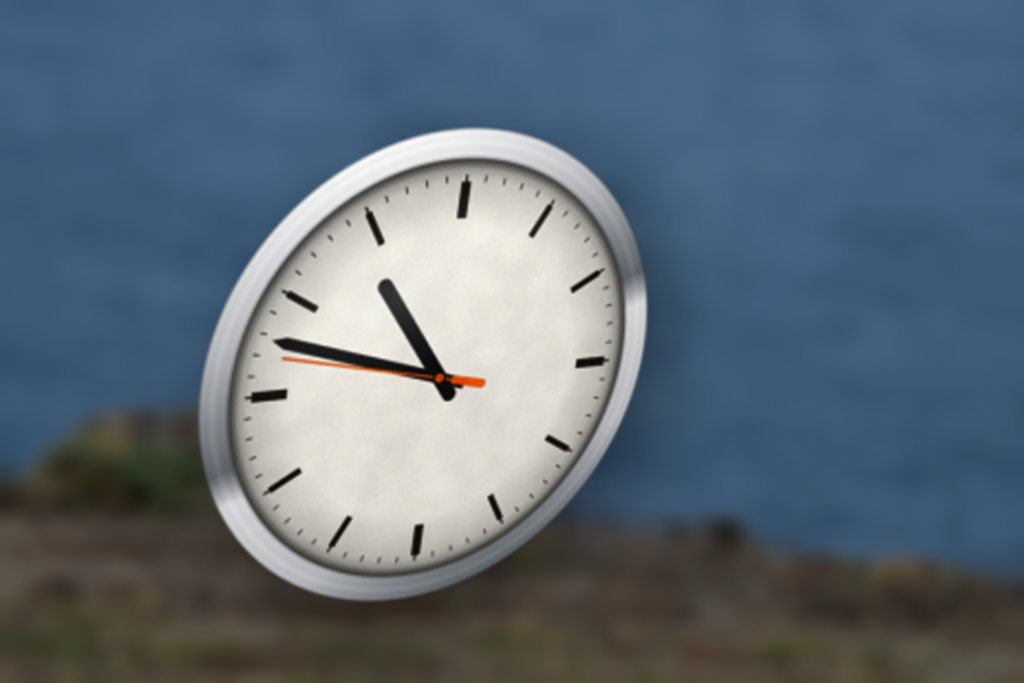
10h47m47s
